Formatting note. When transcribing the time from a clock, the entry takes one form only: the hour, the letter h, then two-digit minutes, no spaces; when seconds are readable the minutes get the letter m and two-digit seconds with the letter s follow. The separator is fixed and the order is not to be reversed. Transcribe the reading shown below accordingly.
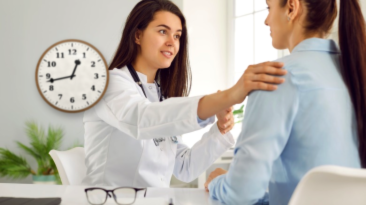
12h43
